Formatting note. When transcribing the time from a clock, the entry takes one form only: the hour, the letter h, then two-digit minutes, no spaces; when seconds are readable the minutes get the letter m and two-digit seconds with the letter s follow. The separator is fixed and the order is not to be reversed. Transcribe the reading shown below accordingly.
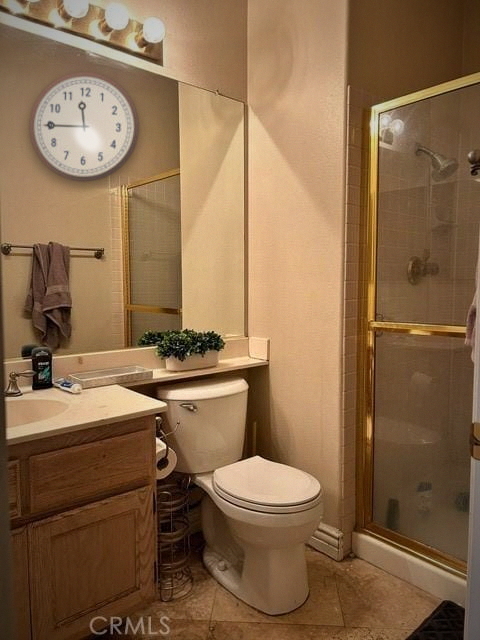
11h45
